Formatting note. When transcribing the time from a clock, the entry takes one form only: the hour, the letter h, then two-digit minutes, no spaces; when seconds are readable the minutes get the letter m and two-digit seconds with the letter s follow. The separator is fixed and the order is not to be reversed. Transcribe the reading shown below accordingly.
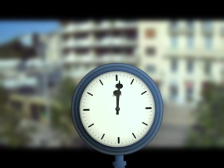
12h01
